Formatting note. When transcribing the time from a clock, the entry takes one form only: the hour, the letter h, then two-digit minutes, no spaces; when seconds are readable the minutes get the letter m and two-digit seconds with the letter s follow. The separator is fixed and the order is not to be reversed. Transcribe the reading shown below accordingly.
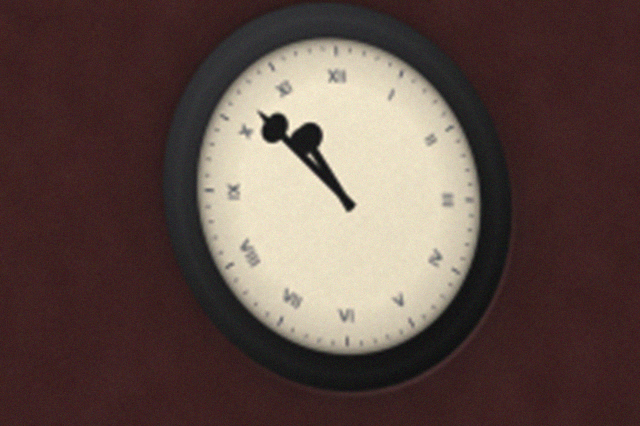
10h52
